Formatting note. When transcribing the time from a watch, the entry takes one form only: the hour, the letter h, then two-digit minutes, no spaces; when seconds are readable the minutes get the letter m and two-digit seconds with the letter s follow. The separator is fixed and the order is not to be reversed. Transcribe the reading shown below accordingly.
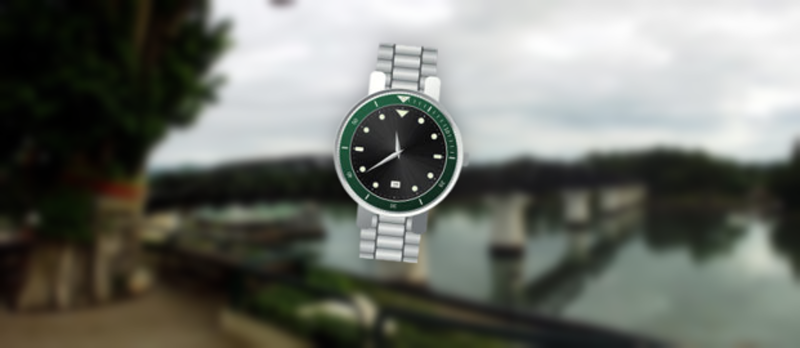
11h39
